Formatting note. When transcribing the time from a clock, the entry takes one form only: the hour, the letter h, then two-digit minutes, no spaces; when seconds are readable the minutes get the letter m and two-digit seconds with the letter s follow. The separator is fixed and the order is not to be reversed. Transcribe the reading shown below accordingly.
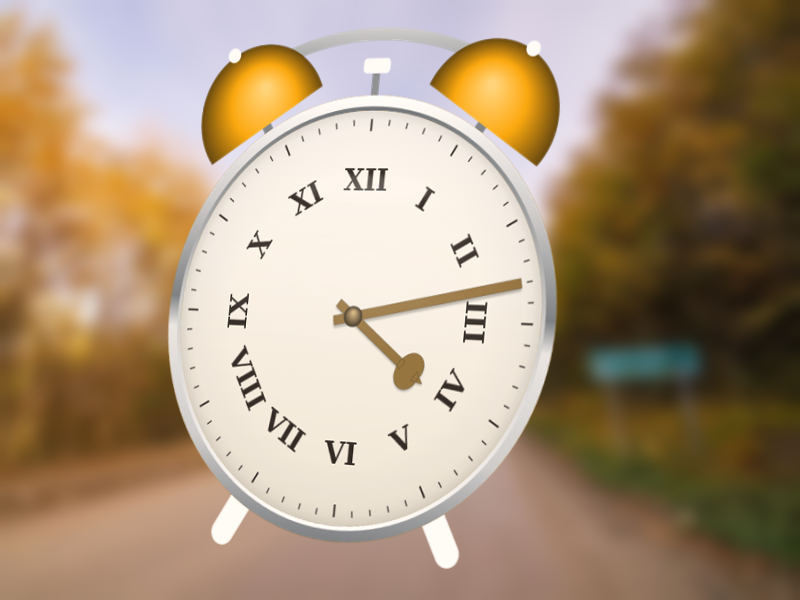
4h13
